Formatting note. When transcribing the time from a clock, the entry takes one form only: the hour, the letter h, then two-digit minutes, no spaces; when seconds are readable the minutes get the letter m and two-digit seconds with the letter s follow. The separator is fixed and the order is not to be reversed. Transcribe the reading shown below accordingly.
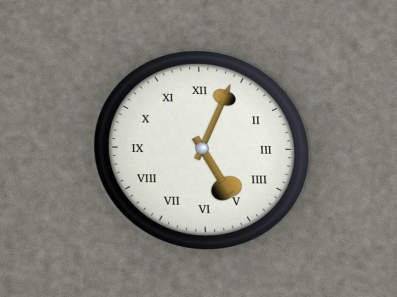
5h04
